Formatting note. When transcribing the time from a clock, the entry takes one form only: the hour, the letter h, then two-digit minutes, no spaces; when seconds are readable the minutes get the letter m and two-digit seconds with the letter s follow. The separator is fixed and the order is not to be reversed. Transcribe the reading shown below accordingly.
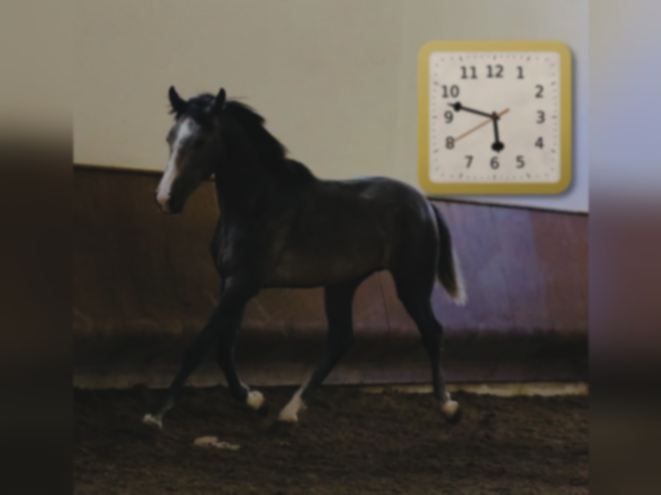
5h47m40s
